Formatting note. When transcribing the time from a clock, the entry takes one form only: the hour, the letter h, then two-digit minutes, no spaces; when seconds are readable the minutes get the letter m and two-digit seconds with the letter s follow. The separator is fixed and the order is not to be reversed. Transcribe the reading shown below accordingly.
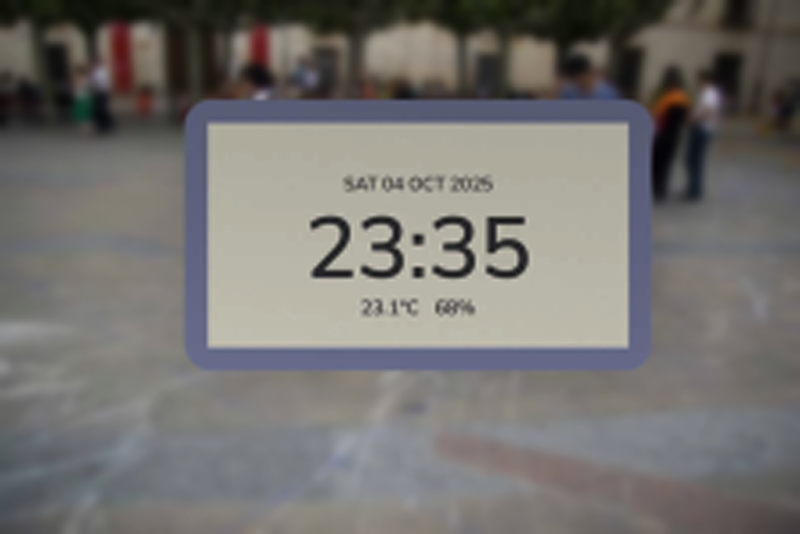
23h35
